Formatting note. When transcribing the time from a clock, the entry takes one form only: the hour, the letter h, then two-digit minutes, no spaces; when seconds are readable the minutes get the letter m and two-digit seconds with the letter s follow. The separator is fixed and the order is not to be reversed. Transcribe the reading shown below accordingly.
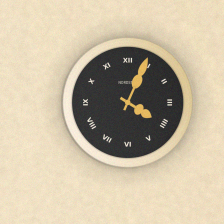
4h04
